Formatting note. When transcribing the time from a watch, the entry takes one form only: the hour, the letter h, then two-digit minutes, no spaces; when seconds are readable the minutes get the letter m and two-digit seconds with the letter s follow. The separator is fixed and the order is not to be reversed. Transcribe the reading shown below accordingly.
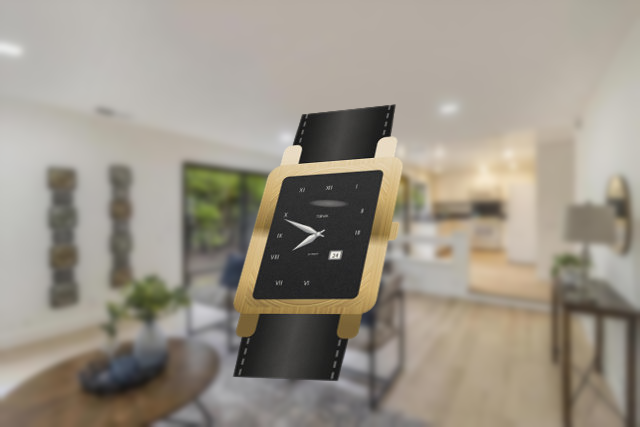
7h49
